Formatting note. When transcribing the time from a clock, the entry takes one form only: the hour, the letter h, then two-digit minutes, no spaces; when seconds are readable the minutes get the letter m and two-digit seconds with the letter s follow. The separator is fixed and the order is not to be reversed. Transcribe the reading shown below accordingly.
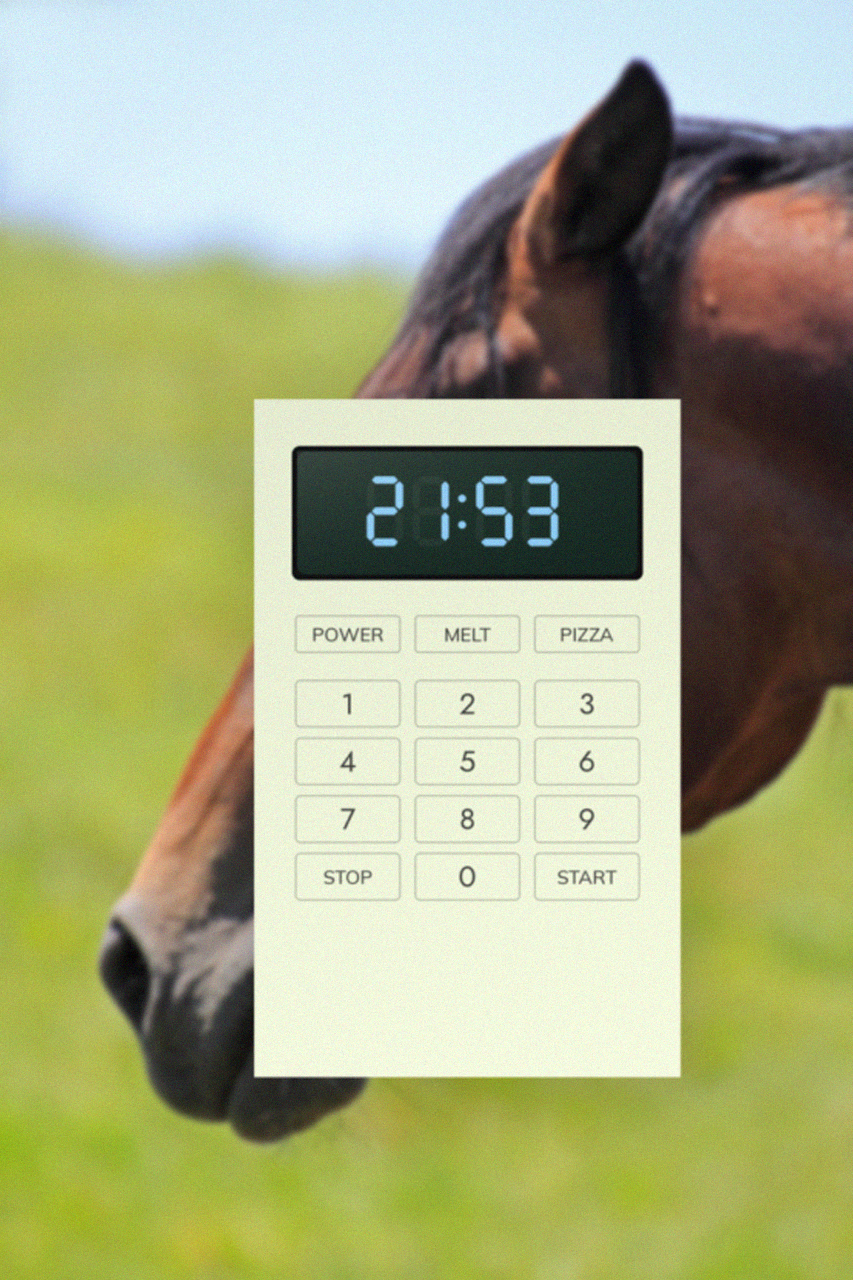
21h53
